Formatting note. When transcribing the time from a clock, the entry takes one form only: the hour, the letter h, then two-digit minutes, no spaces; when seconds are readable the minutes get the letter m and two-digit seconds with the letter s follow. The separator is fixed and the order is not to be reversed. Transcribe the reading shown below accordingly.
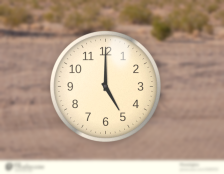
5h00
